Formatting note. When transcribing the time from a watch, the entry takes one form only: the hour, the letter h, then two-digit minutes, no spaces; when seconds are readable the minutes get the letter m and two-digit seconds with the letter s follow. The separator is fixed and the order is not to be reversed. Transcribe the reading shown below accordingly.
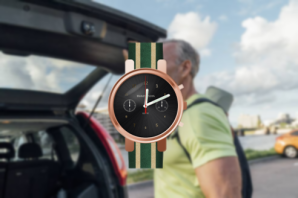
12h11
